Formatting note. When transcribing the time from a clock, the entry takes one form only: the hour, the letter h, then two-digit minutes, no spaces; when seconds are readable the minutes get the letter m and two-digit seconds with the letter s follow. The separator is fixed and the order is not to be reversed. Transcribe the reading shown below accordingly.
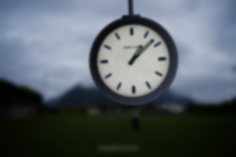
1h08
